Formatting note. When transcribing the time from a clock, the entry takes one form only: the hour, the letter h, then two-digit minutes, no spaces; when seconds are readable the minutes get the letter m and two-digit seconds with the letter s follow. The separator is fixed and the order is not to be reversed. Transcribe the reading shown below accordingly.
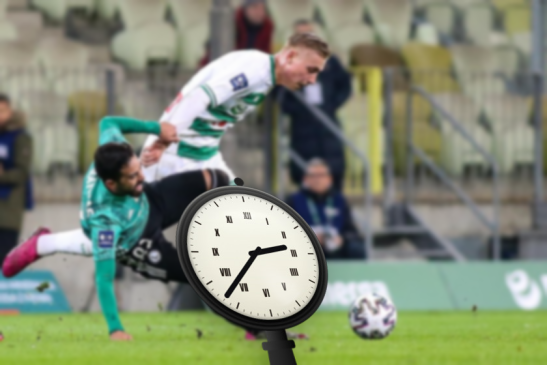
2h37
